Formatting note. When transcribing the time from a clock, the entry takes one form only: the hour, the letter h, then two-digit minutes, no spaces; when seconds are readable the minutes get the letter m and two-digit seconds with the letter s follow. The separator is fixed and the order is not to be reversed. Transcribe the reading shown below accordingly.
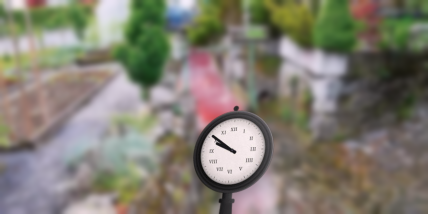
9h51
